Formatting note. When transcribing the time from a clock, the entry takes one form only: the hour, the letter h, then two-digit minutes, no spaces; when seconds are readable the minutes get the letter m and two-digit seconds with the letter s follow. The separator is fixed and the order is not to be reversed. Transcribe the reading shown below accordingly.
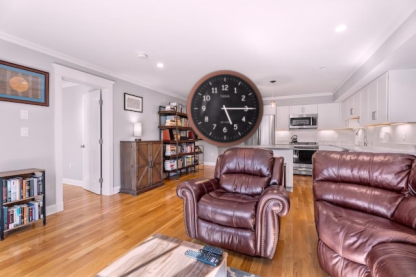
5h15
